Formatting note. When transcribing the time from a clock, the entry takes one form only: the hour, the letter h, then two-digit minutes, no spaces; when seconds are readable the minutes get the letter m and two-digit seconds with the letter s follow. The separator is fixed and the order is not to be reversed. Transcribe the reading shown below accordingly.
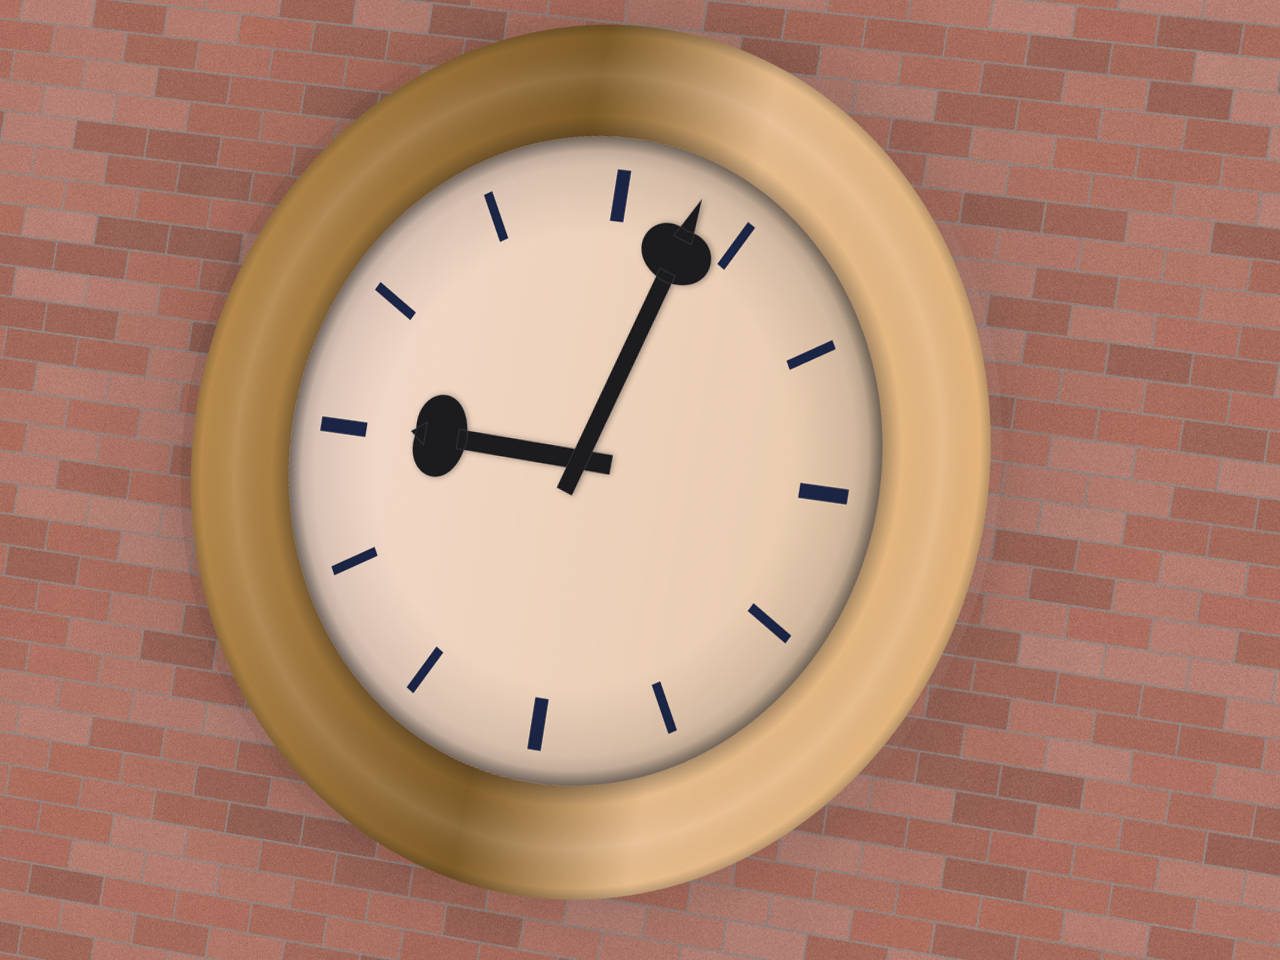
9h03
